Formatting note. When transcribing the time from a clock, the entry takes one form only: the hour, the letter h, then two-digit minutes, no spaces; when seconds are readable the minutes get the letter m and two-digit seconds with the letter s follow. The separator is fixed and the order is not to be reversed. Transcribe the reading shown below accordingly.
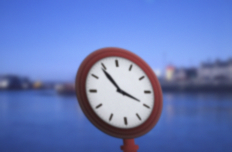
3h54
